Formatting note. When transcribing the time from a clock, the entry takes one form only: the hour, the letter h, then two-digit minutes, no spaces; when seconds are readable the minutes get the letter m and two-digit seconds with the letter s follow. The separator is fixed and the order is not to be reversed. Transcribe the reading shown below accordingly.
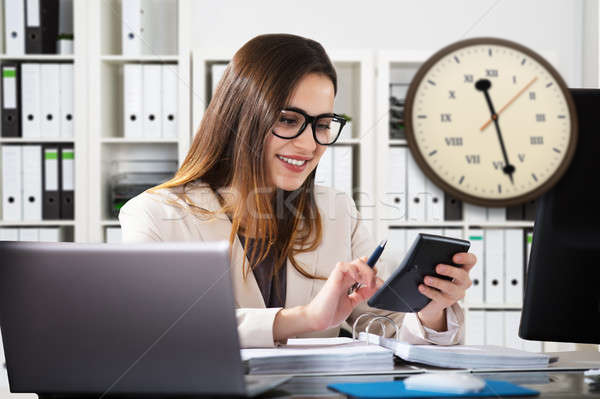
11h28m08s
